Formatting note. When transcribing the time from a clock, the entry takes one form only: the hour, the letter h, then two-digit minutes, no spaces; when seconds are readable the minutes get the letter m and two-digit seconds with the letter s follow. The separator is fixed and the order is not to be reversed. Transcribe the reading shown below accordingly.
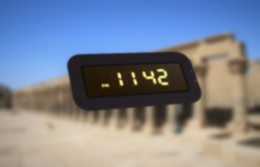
11h42
